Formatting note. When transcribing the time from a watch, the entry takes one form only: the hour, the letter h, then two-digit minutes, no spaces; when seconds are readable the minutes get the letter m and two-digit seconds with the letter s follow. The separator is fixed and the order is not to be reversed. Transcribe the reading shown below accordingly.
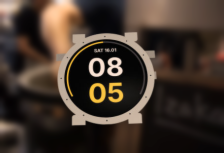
8h05
